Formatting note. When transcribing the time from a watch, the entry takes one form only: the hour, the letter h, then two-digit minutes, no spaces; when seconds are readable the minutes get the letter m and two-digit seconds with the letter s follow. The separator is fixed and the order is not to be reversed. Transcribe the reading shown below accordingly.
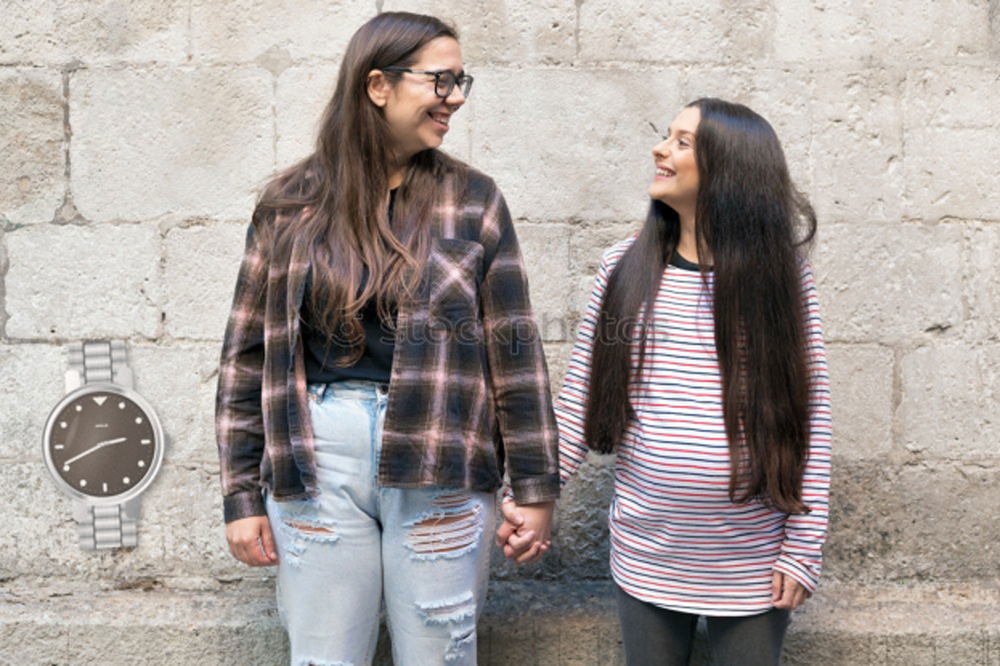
2h41
